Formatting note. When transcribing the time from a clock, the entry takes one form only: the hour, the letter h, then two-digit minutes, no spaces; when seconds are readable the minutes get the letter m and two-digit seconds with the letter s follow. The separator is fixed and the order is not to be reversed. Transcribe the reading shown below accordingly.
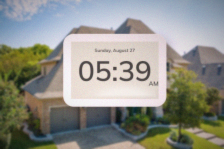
5h39
